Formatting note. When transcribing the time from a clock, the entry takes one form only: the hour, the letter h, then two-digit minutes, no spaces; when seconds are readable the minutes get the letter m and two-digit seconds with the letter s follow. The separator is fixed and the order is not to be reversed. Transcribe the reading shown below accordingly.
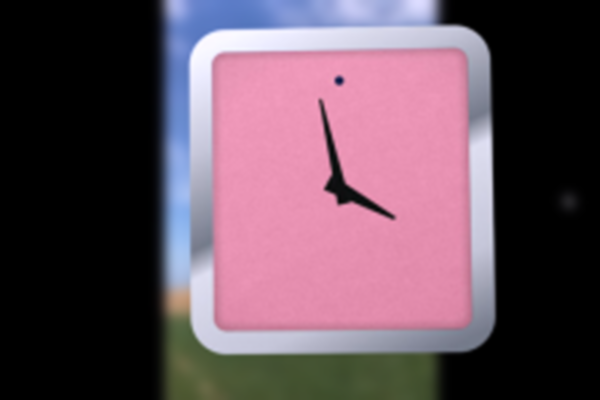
3h58
